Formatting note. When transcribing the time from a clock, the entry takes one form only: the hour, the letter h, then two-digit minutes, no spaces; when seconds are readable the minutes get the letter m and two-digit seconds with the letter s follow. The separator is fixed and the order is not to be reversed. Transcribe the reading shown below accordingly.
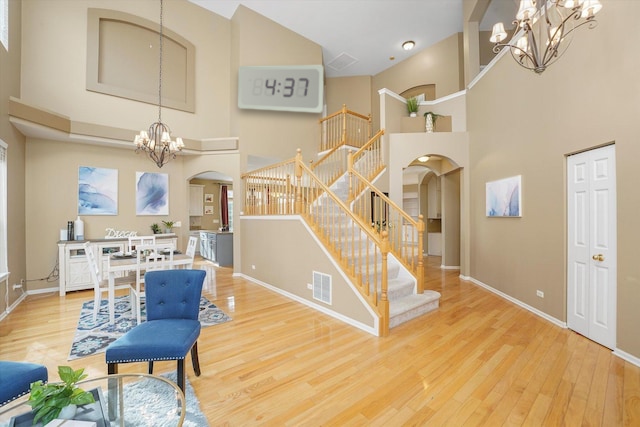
4h37
